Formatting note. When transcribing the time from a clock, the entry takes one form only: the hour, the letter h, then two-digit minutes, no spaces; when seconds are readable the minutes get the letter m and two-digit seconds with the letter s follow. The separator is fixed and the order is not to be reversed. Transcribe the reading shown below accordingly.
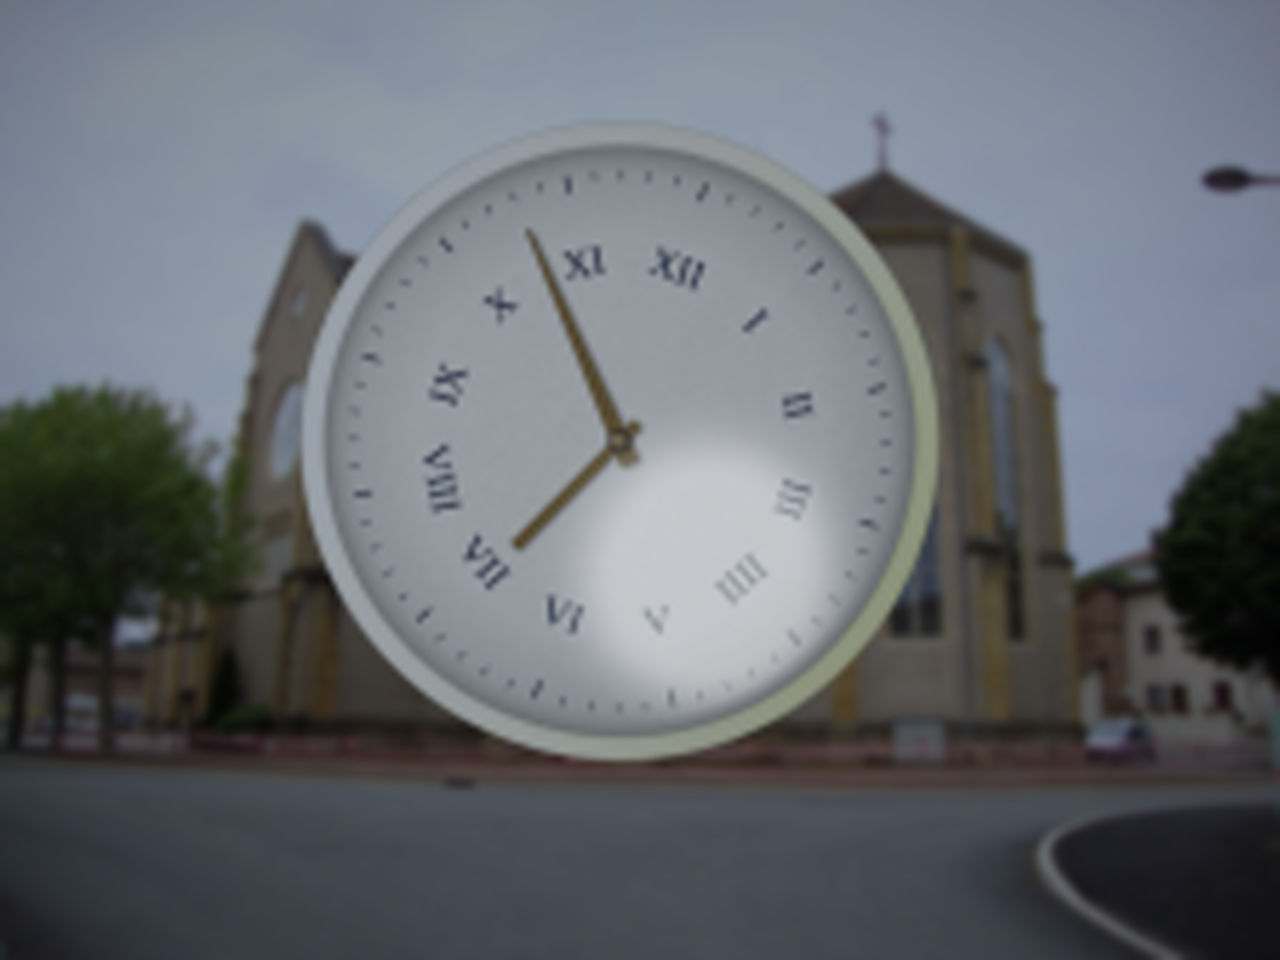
6h53
